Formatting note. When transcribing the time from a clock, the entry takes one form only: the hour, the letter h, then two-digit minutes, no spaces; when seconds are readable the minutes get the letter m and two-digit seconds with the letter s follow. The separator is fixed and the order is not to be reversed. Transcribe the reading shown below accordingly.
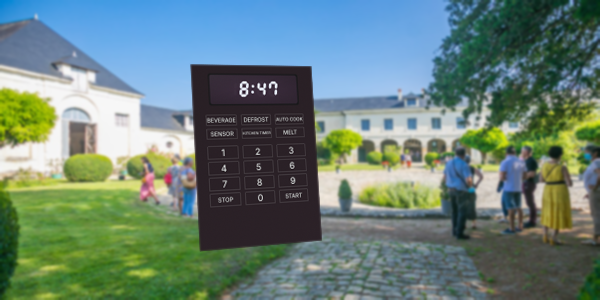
8h47
